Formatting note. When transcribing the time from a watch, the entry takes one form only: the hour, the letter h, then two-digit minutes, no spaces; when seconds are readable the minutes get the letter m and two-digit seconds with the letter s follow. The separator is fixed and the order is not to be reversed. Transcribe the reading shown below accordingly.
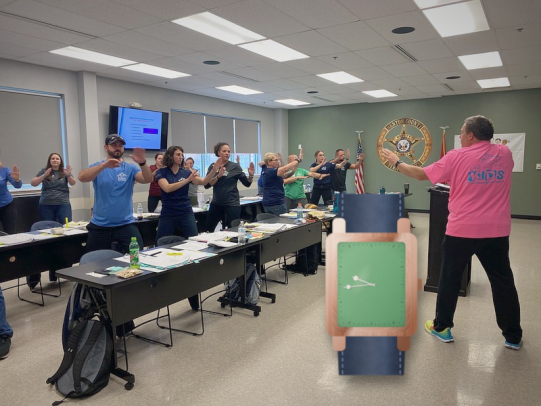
9h44
